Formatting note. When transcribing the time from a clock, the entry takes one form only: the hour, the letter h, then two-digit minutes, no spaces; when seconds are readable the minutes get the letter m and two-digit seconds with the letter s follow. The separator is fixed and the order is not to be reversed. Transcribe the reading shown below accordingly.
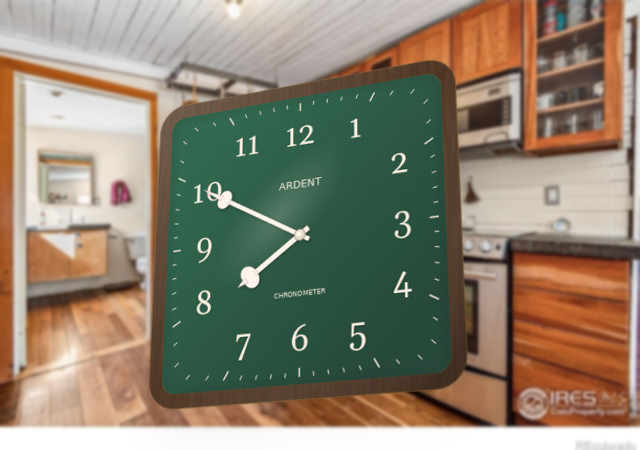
7h50
